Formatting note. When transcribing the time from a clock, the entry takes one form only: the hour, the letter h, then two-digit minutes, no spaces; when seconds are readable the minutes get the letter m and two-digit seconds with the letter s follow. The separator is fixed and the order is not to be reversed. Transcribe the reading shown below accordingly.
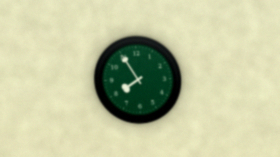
7h55
